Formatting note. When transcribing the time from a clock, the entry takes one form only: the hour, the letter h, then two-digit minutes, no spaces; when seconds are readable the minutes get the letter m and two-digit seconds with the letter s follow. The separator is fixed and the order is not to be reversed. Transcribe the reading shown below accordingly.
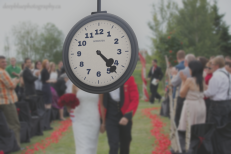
4h23
